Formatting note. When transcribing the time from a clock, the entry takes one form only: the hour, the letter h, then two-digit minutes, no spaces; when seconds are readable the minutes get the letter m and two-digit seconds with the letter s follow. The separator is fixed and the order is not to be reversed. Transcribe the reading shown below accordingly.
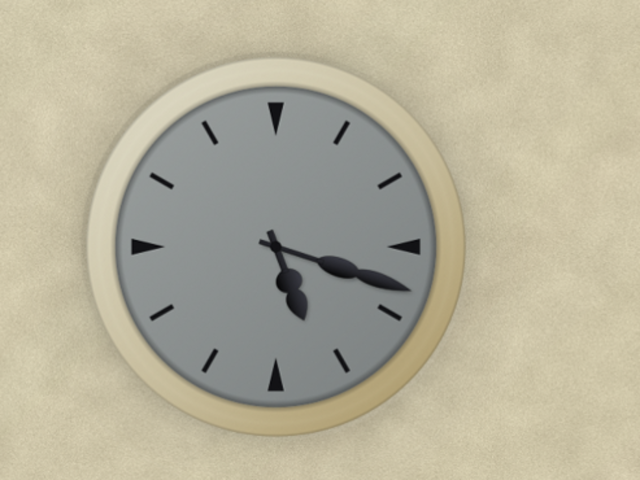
5h18
